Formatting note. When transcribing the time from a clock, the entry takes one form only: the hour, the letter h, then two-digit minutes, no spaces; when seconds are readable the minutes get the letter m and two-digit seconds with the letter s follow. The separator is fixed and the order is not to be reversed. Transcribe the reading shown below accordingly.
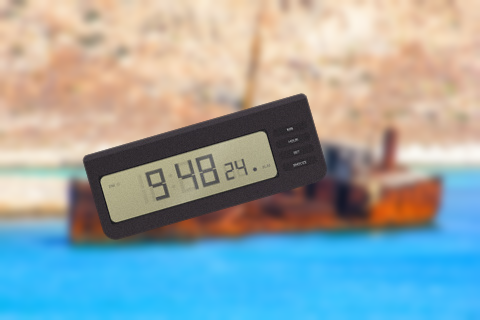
9h48m24s
